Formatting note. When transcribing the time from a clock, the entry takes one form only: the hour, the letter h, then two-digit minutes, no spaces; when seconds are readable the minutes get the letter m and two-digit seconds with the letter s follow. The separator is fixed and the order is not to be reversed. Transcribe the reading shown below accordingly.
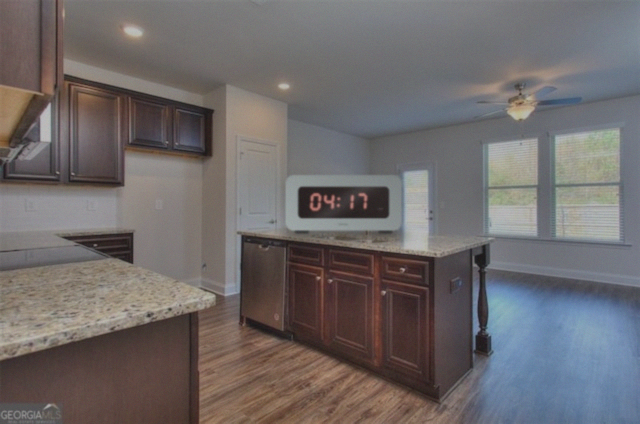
4h17
